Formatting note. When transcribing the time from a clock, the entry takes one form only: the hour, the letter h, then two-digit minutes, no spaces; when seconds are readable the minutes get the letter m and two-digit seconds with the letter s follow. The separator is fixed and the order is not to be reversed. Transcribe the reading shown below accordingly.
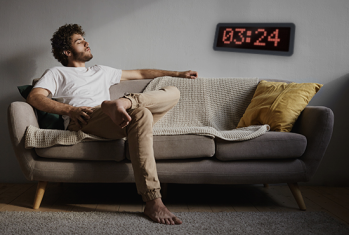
3h24
